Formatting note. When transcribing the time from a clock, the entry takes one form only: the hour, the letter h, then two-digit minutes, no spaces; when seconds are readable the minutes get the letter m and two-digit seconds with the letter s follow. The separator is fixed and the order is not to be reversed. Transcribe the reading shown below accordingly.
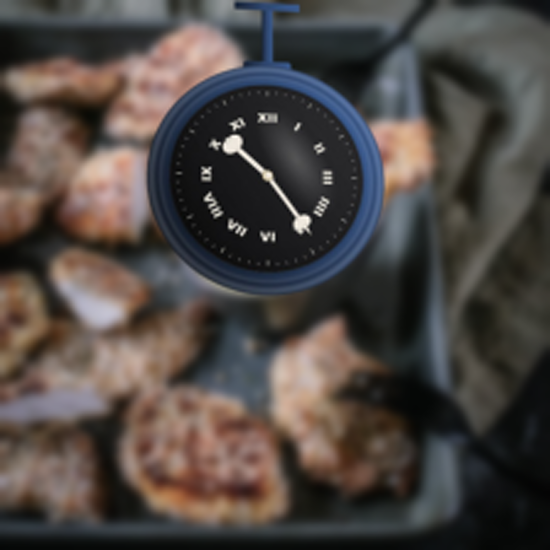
10h24
